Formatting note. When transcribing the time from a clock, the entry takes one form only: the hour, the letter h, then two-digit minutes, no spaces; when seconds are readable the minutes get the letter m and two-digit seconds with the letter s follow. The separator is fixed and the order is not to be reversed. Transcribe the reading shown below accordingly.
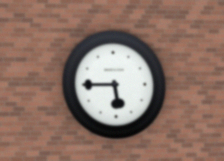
5h45
